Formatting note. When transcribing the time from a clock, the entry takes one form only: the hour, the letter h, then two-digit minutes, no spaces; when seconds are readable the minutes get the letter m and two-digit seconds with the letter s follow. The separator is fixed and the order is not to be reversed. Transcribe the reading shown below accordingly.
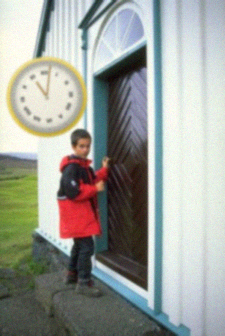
11h02
